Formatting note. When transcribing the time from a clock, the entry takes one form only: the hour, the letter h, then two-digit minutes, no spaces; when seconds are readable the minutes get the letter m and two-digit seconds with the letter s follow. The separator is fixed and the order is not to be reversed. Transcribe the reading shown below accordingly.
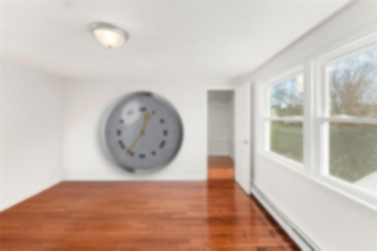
12h36
